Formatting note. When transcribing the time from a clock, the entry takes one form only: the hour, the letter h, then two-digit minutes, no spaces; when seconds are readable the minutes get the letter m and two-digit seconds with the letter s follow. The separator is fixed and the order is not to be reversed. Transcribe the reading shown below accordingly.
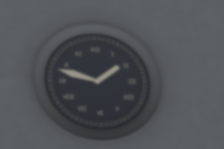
1h48
